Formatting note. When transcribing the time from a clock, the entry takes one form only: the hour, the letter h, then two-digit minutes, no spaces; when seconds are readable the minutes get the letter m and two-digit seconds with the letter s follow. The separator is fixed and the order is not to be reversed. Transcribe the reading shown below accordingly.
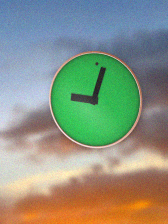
9h02
